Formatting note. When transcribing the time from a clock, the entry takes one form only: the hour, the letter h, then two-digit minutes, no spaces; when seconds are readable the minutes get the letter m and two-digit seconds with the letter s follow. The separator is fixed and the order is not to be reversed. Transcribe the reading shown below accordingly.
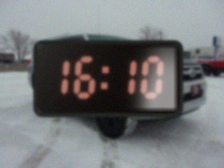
16h10
